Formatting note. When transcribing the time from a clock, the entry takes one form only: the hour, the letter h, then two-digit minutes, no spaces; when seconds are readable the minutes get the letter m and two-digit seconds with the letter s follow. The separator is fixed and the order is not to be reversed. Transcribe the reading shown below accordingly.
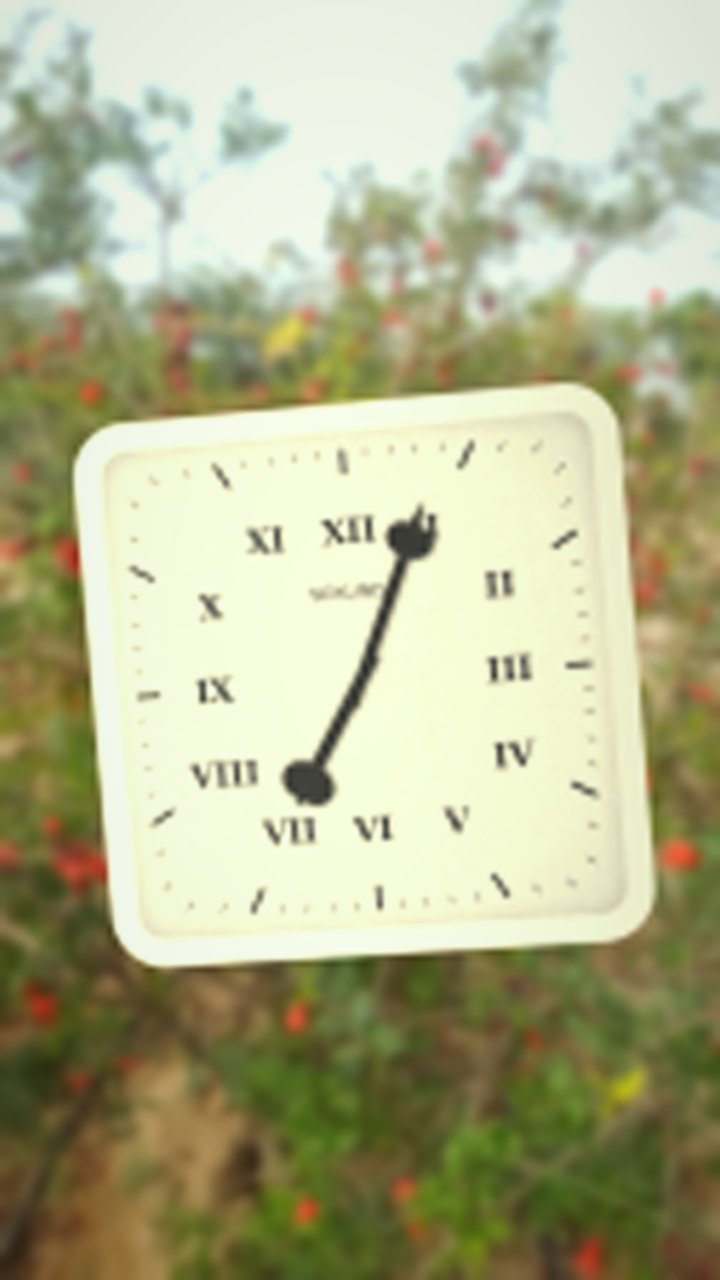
7h04
